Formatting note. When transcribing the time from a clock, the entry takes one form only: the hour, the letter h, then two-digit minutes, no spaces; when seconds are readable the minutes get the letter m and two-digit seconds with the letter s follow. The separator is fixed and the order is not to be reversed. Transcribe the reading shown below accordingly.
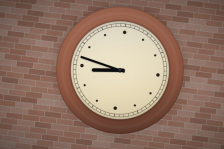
8h47
